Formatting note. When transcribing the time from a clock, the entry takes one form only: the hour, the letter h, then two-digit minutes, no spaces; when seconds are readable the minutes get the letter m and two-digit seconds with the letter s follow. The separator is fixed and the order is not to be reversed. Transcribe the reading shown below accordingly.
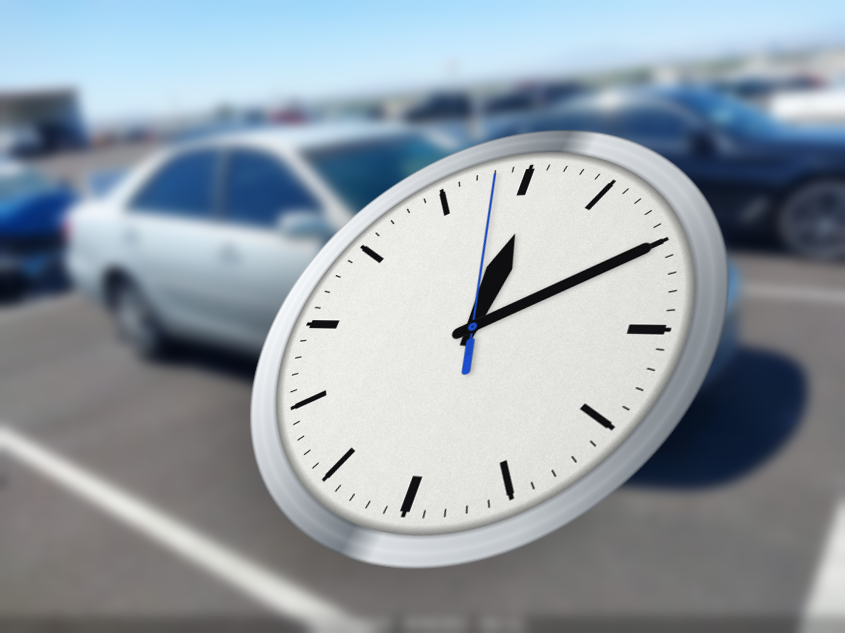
12h09m58s
